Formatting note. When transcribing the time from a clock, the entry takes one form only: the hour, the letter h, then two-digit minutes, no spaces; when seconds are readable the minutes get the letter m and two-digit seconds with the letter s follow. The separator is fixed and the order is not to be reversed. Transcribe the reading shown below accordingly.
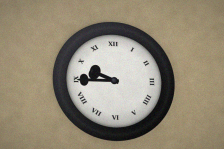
9h45
